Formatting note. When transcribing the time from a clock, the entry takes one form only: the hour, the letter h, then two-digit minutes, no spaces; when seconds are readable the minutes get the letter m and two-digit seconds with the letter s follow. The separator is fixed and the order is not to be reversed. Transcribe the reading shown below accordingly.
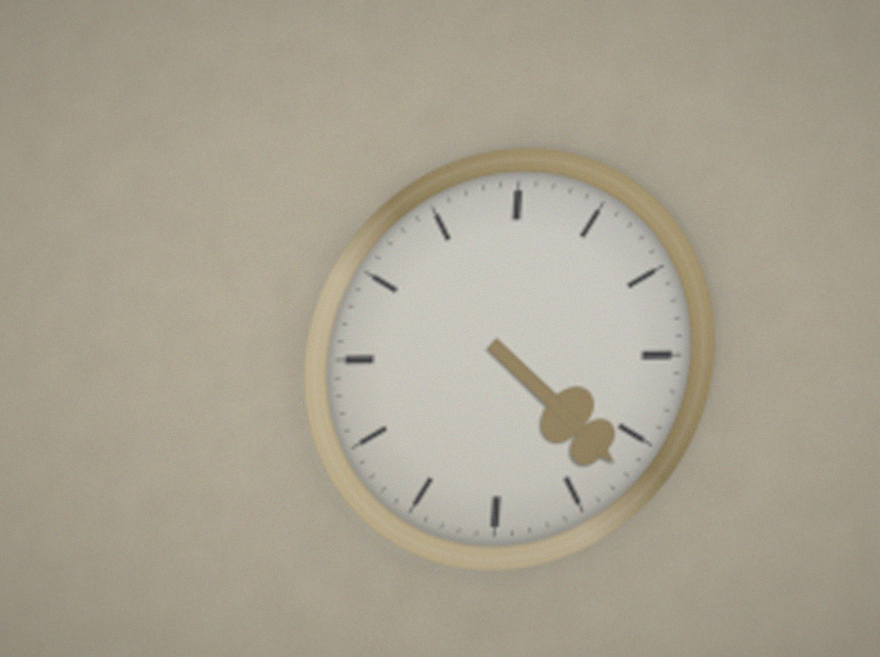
4h22
